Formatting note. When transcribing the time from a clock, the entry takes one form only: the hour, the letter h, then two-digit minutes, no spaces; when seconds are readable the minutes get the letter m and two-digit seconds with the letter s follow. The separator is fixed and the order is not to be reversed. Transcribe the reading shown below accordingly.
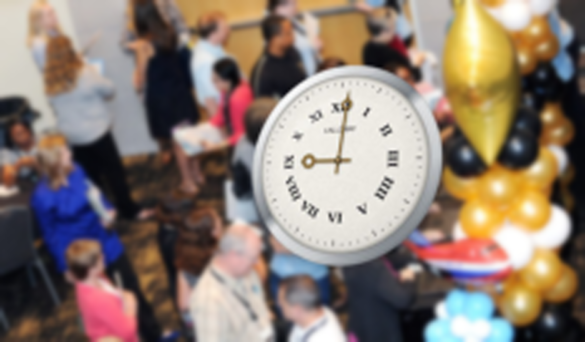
9h01
